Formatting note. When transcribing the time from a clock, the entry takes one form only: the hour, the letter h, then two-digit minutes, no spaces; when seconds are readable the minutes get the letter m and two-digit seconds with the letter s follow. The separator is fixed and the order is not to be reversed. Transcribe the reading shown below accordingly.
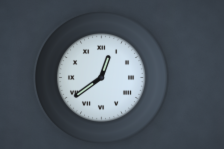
12h39
